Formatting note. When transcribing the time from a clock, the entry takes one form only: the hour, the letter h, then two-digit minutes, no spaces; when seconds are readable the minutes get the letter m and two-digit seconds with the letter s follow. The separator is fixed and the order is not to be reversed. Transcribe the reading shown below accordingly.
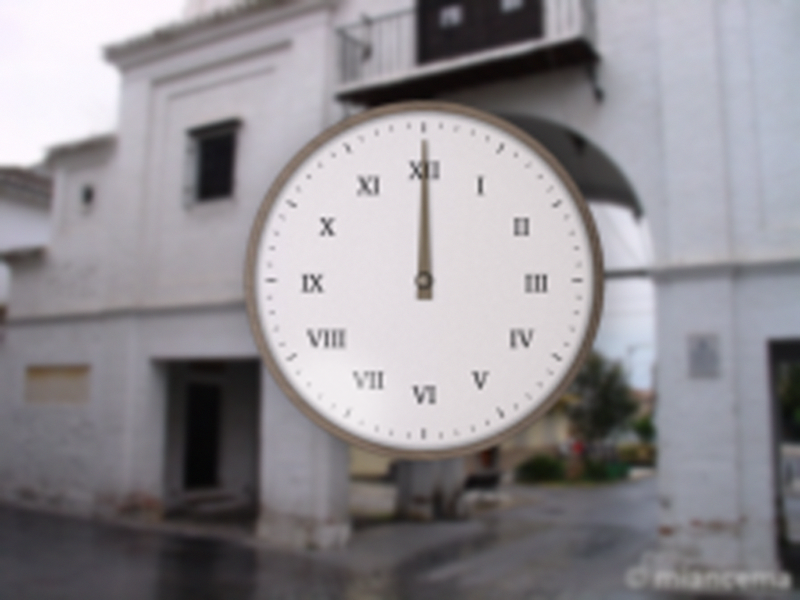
12h00
